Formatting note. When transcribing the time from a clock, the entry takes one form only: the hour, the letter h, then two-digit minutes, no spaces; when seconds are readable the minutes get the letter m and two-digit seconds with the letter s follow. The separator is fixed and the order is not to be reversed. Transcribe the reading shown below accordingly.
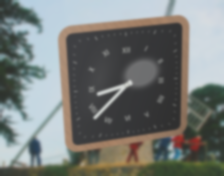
8h38
